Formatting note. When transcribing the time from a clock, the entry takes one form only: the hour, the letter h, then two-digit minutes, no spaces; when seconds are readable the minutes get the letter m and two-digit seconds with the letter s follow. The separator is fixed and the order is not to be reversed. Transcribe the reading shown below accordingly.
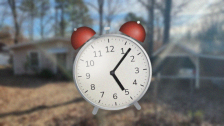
5h07
